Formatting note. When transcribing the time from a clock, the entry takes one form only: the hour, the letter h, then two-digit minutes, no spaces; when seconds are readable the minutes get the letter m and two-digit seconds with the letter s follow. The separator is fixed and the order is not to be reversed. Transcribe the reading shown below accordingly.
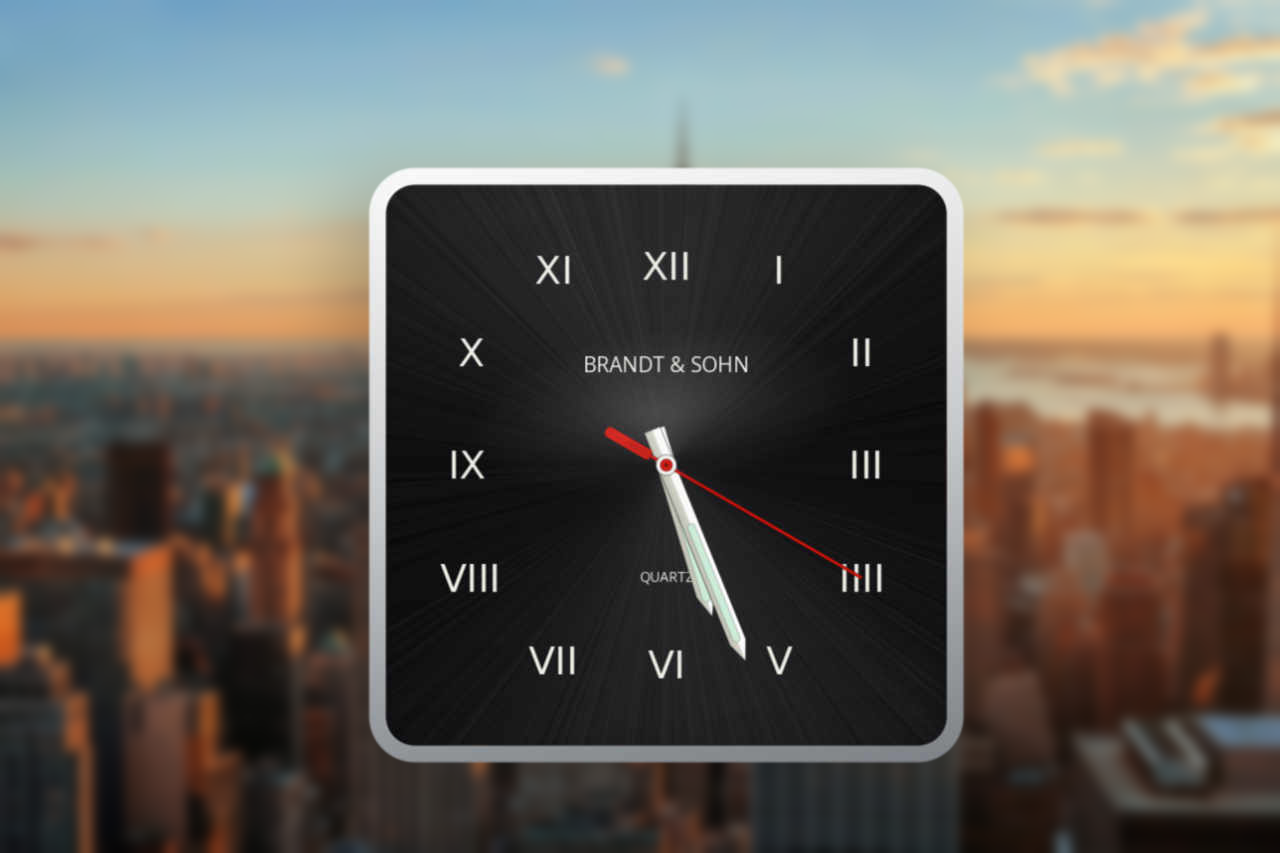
5h26m20s
